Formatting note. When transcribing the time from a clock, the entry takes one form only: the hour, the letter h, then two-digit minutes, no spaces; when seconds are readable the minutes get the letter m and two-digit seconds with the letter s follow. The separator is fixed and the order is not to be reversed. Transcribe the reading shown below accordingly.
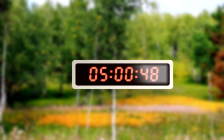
5h00m48s
